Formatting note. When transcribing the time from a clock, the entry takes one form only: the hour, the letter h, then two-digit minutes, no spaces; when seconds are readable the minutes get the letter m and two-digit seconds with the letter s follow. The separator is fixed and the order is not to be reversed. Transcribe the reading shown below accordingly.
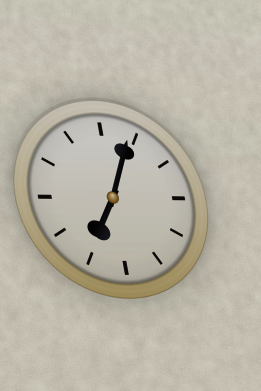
7h04
